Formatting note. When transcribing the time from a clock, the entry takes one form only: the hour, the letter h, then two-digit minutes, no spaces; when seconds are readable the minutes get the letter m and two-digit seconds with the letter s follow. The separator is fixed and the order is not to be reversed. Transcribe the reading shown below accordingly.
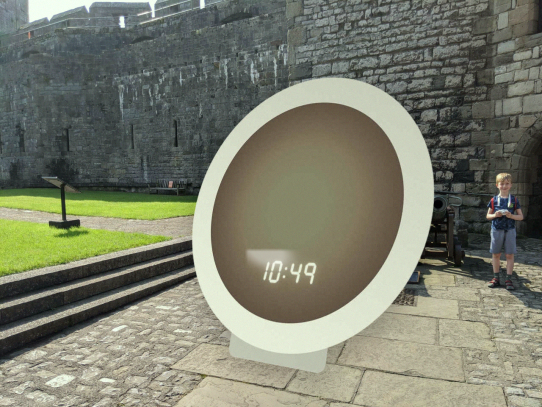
10h49
